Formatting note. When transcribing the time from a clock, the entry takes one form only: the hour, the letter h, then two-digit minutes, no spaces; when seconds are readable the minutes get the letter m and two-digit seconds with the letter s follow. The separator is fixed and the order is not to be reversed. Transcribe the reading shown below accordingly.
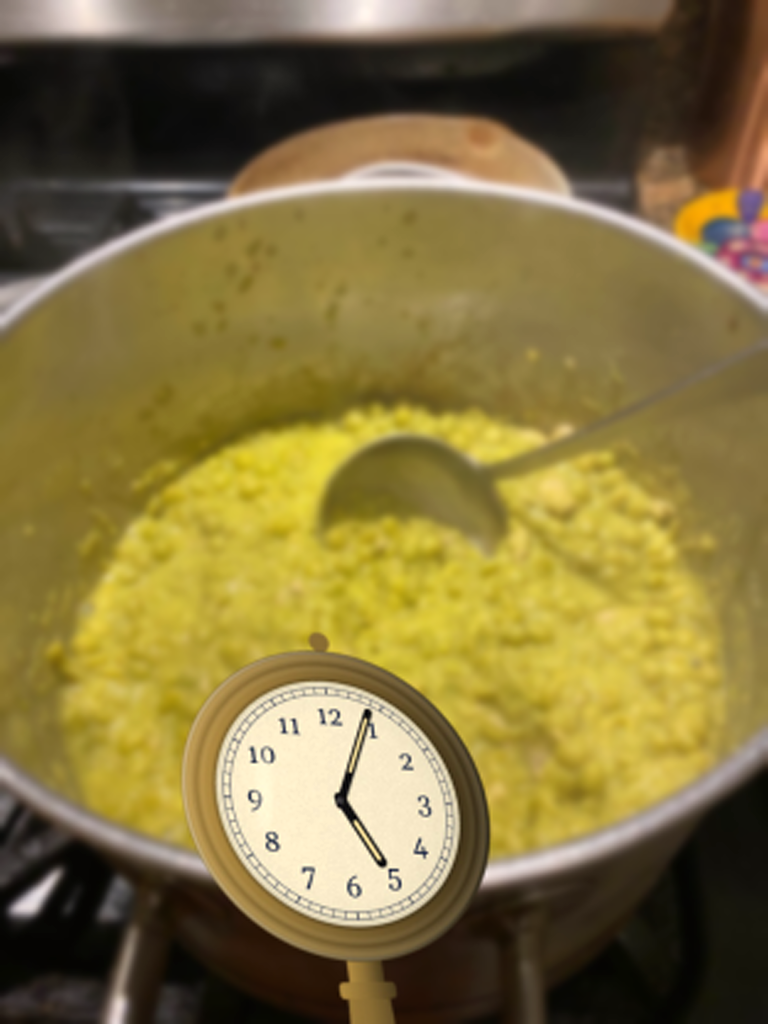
5h04
